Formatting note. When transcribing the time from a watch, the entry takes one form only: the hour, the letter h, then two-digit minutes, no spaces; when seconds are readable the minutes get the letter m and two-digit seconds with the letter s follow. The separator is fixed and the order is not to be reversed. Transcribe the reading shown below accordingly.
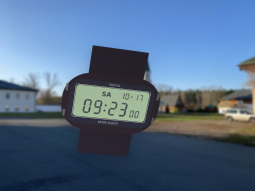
9h23m00s
